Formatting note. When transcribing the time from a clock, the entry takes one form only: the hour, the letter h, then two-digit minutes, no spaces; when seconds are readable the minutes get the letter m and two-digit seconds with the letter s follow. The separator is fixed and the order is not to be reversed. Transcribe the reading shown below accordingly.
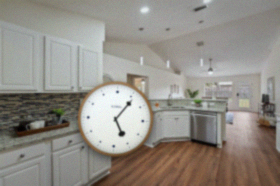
5h06
